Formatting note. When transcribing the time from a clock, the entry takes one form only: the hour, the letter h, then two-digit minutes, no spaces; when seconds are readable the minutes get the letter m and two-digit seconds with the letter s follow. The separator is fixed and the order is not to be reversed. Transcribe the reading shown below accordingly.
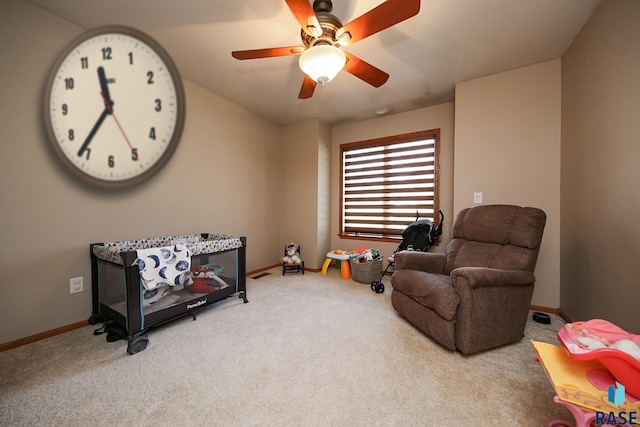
11h36m25s
